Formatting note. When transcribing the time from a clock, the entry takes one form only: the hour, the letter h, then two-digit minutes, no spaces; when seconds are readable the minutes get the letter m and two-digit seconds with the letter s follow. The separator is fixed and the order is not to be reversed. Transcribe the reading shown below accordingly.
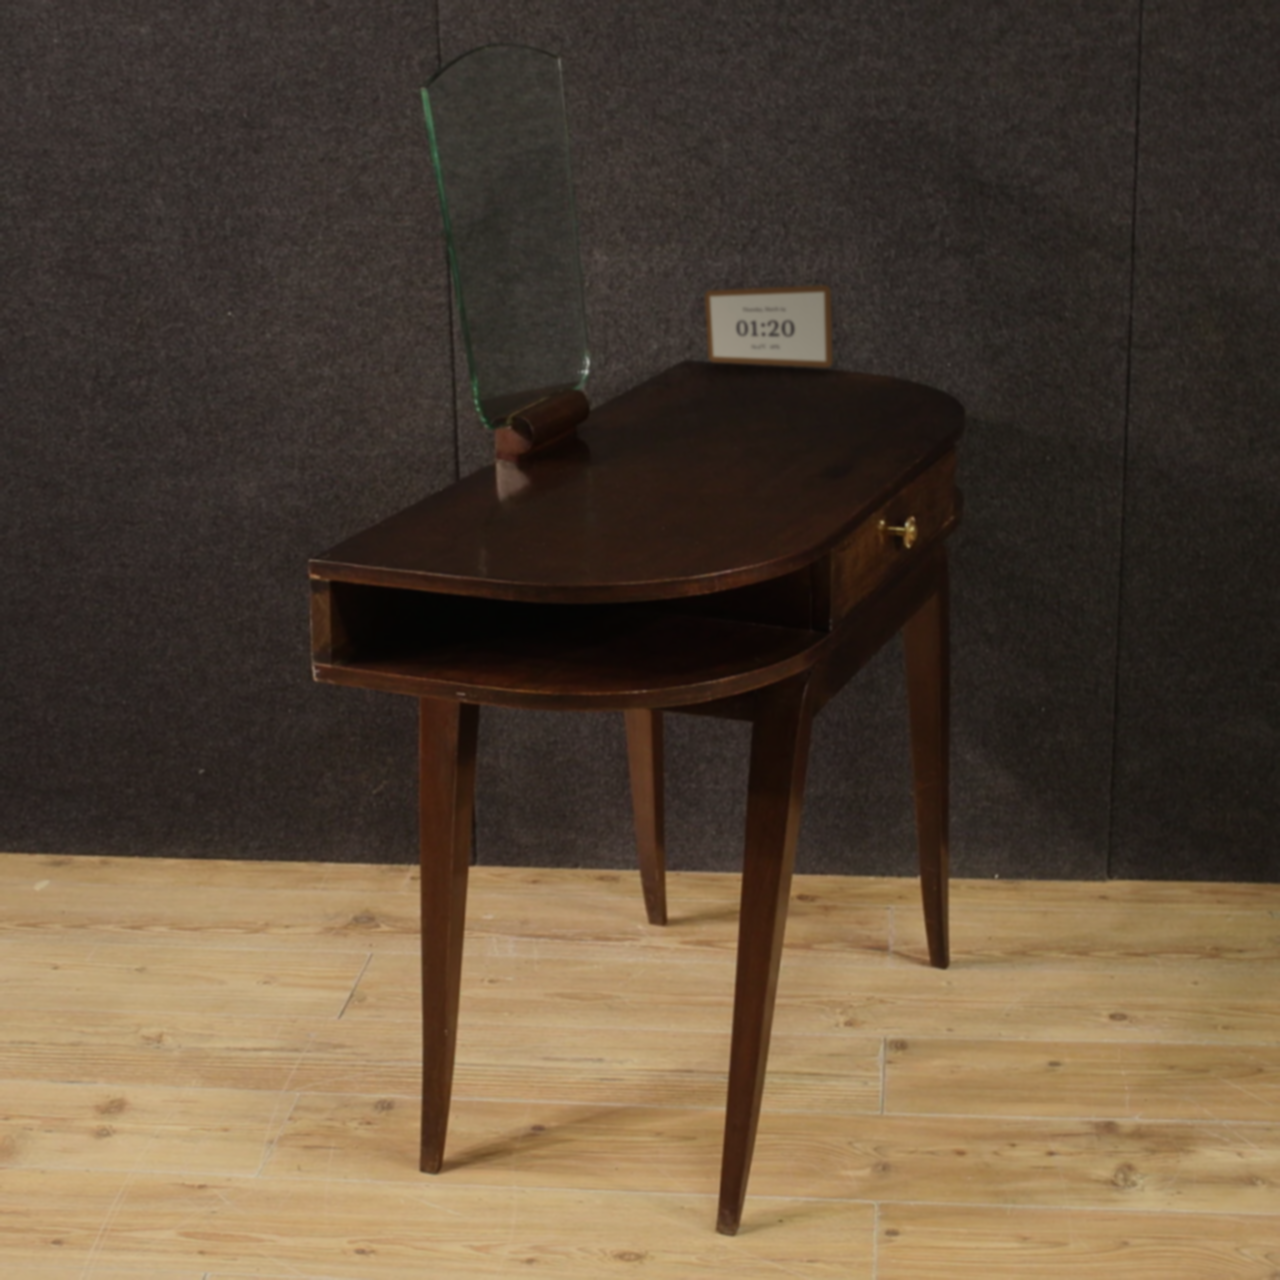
1h20
